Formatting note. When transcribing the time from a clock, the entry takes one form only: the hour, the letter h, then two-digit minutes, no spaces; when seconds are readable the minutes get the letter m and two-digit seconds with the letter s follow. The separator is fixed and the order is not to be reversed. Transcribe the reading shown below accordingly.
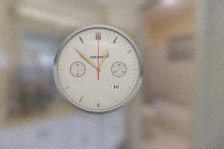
12h52
